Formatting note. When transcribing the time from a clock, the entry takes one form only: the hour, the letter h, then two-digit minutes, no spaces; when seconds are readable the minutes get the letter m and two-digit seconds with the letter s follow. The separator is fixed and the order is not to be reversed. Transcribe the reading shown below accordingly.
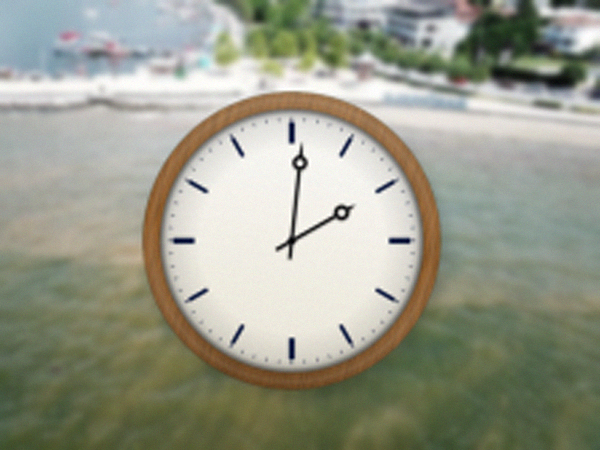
2h01
